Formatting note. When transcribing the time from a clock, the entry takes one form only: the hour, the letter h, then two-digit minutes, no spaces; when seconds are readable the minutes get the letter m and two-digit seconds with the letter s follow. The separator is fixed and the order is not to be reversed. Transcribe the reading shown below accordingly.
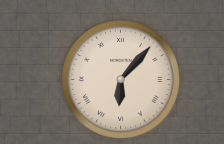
6h07
